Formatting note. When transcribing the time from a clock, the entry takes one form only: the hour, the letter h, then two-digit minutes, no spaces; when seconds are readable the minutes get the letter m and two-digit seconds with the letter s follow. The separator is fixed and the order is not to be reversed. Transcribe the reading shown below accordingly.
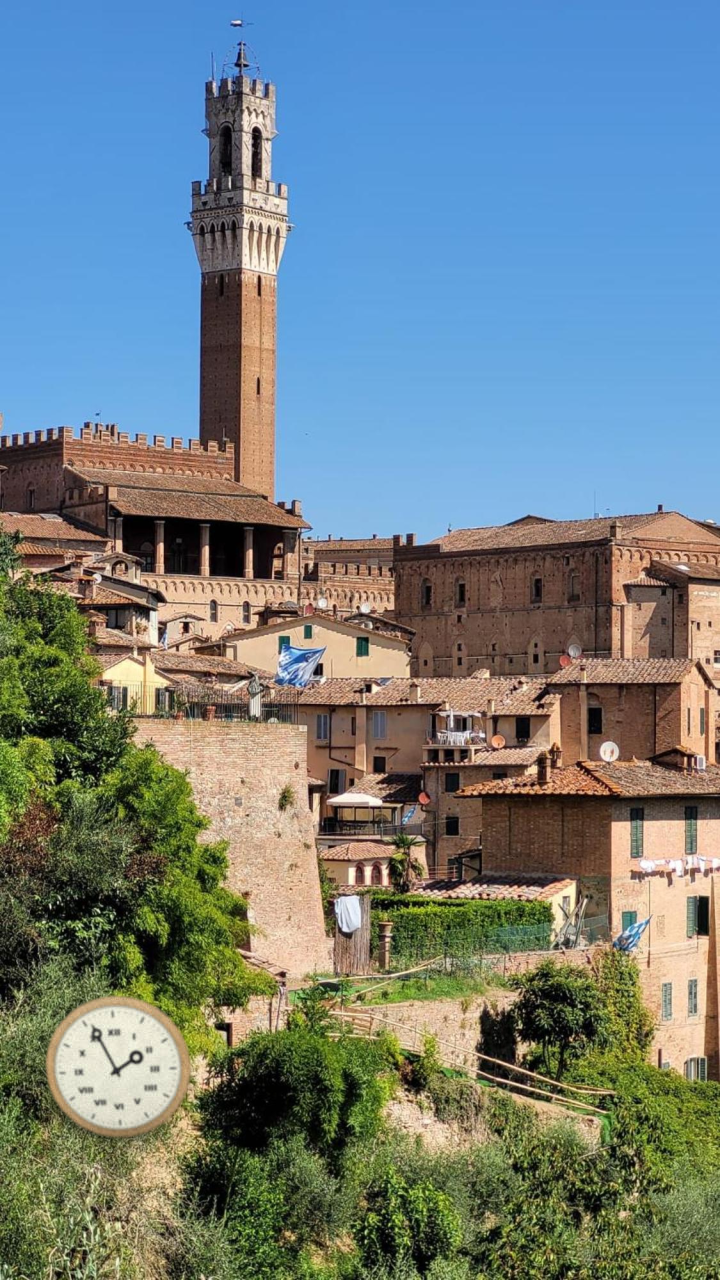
1h56
